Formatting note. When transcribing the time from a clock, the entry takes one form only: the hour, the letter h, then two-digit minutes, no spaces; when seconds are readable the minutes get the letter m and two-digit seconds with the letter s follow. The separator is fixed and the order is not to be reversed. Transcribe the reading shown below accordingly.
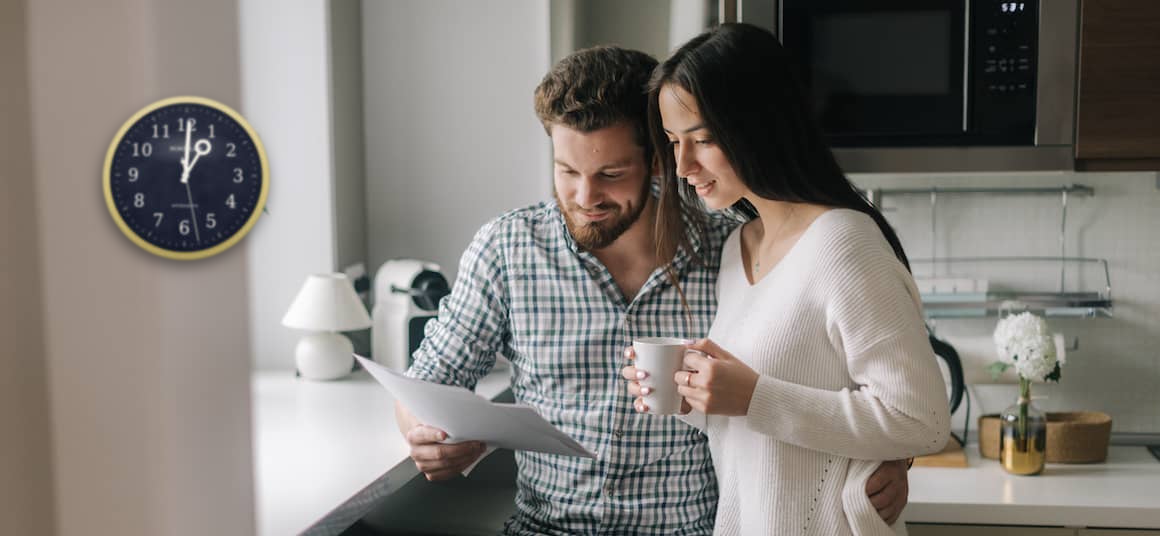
1h00m28s
